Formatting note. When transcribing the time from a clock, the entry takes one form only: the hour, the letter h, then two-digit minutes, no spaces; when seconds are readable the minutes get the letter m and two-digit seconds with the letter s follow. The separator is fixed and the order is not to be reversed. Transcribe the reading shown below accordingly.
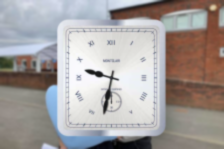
9h32
